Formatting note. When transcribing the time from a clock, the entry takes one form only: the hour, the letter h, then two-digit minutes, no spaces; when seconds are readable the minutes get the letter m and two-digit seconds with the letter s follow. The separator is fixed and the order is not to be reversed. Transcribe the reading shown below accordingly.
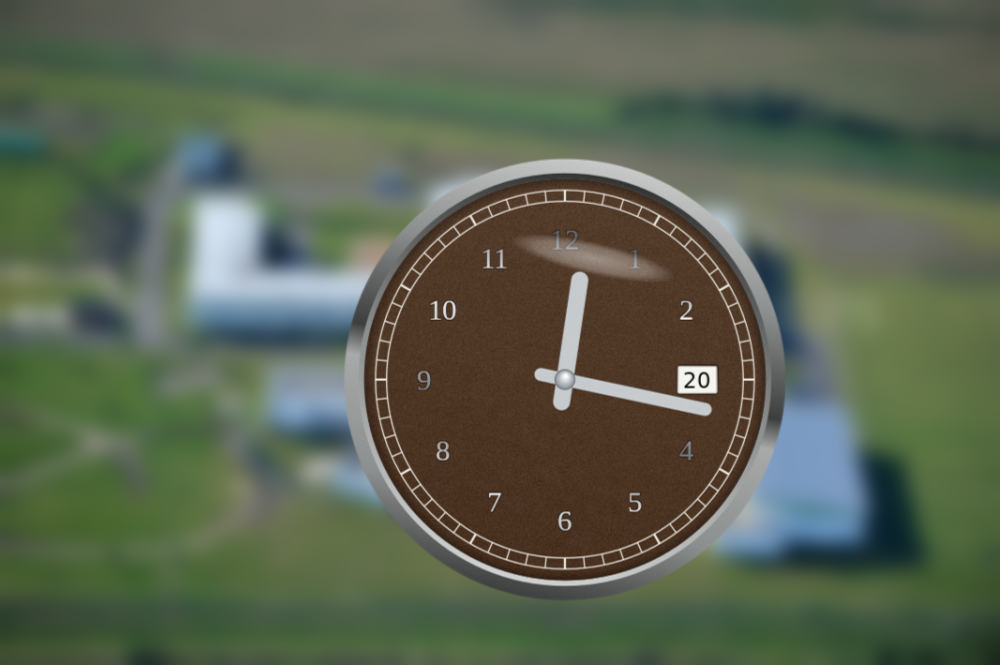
12h17
